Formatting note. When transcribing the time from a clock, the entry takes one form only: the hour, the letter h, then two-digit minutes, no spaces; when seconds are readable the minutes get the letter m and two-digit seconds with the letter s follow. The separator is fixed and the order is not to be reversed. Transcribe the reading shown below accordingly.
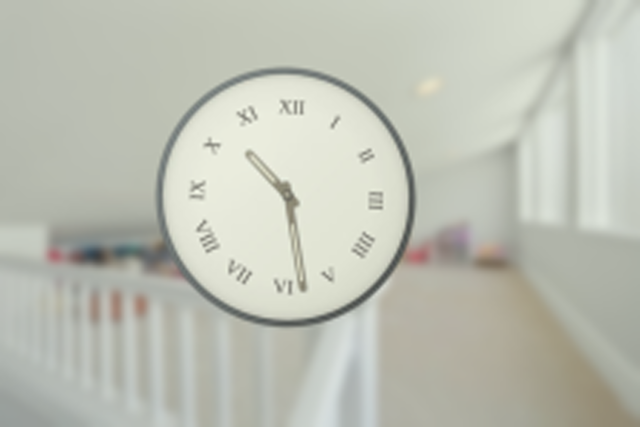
10h28
